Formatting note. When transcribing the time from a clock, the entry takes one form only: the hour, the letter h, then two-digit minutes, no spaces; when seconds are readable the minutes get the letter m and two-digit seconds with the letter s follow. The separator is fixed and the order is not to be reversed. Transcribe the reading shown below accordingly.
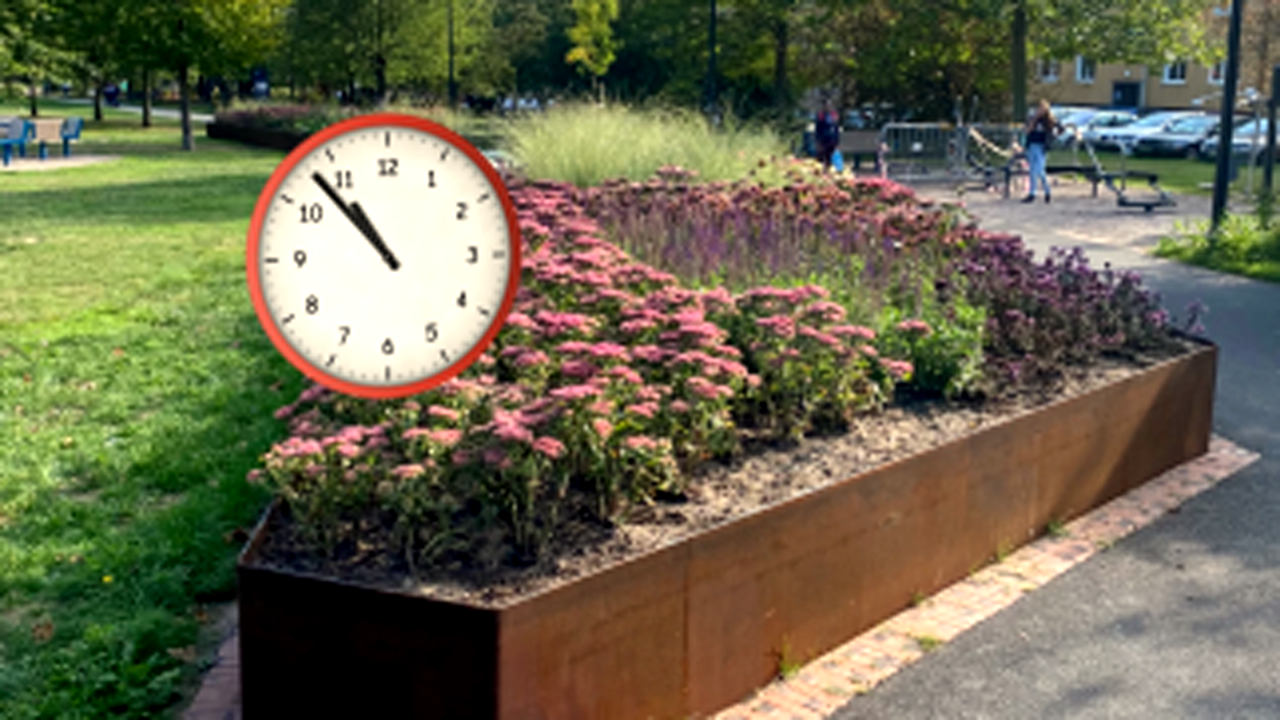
10h53
